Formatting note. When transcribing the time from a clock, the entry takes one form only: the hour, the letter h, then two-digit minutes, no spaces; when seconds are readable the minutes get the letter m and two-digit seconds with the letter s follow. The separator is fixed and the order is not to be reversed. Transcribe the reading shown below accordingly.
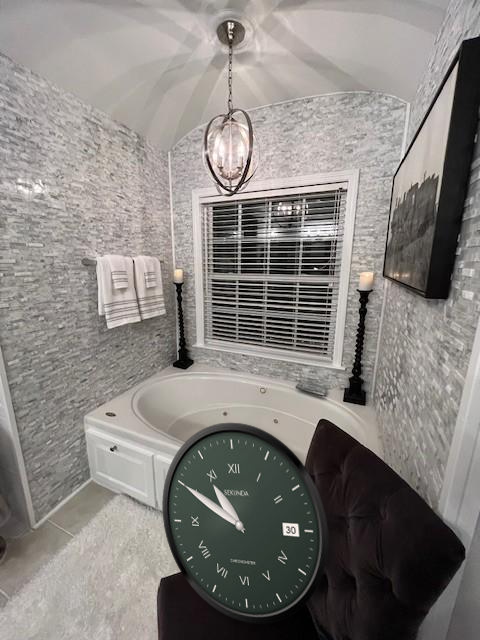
10h50
